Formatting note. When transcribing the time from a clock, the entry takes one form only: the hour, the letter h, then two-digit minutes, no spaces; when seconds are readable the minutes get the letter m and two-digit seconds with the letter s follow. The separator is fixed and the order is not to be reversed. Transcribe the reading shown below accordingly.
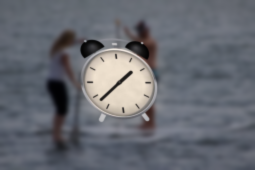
1h38
